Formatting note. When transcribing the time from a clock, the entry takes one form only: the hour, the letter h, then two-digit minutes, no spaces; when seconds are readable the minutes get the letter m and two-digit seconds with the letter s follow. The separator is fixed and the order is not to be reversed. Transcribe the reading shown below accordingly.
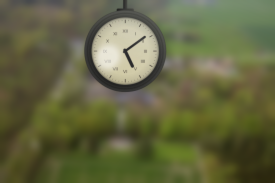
5h09
